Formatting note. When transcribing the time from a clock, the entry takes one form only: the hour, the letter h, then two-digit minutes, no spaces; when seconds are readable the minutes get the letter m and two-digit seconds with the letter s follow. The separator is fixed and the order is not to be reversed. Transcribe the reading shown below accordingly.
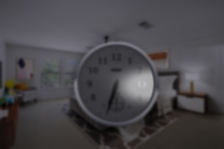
6h33
